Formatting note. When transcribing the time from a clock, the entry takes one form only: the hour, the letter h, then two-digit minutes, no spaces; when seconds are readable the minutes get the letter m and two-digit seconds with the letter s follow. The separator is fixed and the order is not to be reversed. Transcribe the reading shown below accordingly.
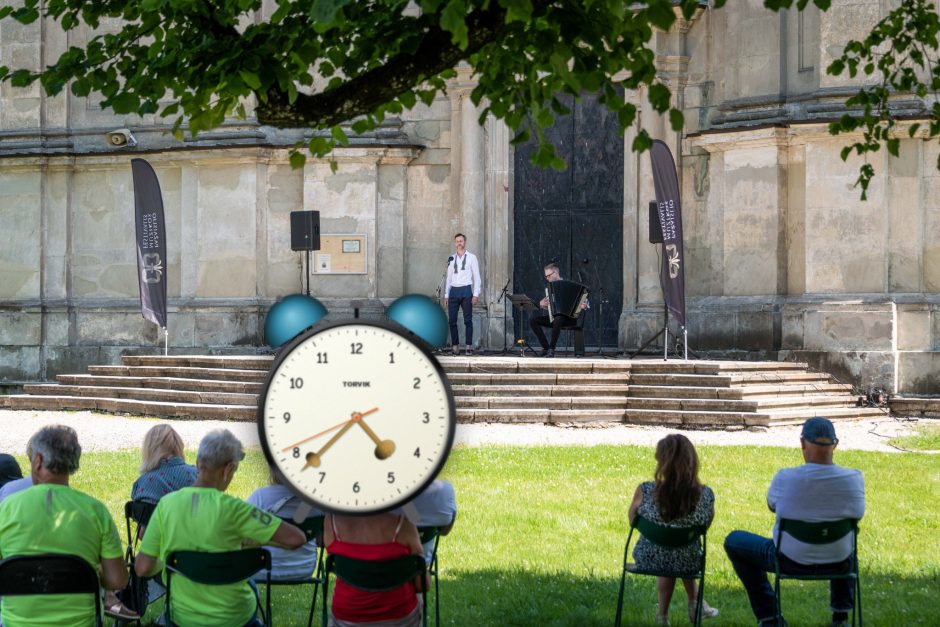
4h37m41s
